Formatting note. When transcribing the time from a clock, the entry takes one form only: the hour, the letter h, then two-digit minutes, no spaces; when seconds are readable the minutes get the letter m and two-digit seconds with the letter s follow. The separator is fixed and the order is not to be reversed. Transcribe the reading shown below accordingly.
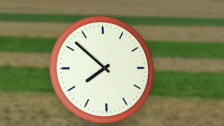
7h52
